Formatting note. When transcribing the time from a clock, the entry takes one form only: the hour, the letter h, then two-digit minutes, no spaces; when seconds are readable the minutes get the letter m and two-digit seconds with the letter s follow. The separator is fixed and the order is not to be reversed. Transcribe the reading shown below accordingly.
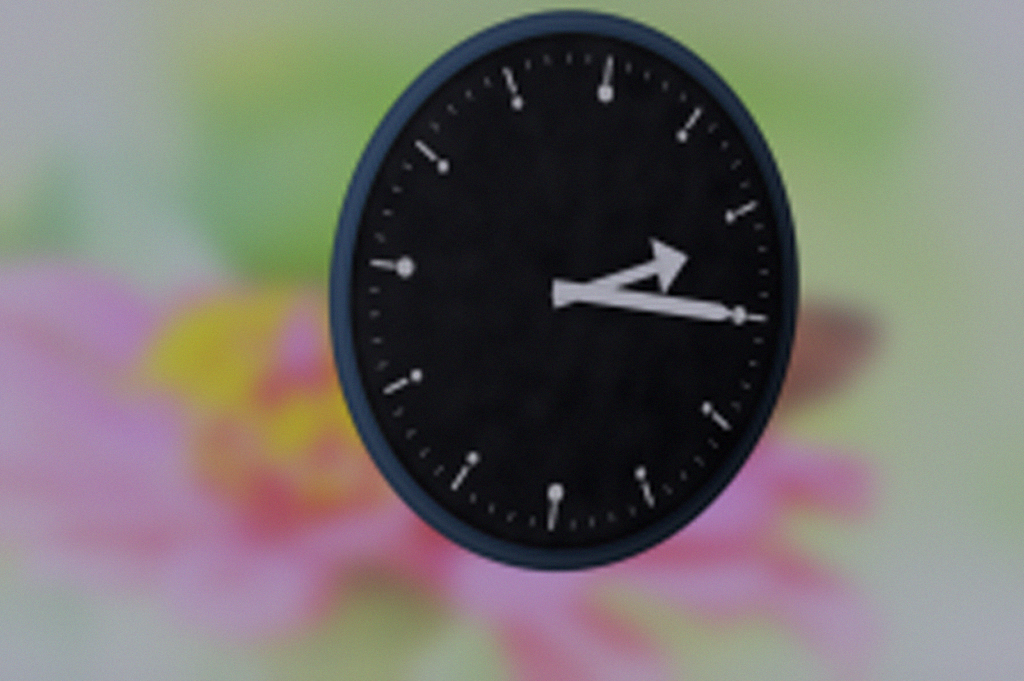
2h15
